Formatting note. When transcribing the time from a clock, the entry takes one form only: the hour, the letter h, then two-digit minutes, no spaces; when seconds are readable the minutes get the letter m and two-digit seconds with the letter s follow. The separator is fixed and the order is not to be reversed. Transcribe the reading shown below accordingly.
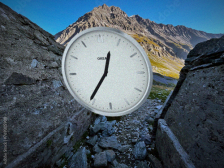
12h36
